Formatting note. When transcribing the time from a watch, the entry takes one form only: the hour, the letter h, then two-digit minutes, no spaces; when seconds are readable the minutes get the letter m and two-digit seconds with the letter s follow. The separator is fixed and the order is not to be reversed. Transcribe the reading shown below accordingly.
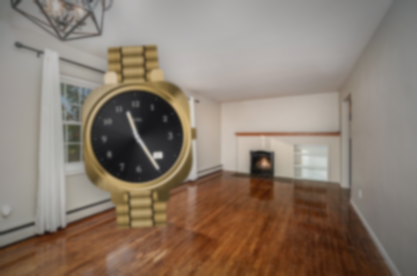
11h25
